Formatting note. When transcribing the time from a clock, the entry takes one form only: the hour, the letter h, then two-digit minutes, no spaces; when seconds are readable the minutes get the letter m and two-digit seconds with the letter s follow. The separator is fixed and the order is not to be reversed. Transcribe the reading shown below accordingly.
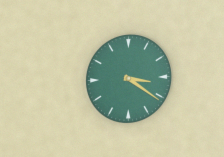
3h21
